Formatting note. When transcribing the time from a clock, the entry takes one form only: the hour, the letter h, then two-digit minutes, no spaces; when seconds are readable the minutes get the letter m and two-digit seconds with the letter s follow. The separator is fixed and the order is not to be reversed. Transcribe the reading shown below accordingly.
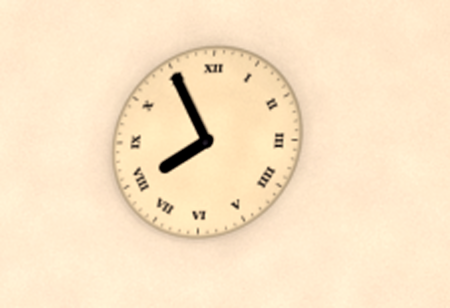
7h55
